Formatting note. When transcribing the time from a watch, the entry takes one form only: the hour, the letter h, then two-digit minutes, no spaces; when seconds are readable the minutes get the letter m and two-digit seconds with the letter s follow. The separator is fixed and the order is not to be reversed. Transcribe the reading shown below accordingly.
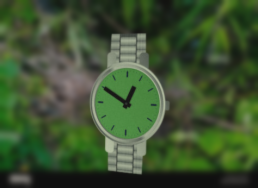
12h50
